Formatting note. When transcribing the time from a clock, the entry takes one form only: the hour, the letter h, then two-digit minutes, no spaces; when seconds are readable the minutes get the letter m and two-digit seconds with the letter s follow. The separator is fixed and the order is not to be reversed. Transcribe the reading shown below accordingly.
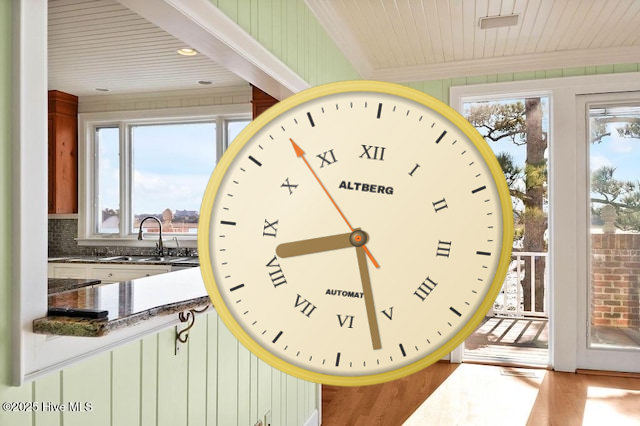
8h26m53s
